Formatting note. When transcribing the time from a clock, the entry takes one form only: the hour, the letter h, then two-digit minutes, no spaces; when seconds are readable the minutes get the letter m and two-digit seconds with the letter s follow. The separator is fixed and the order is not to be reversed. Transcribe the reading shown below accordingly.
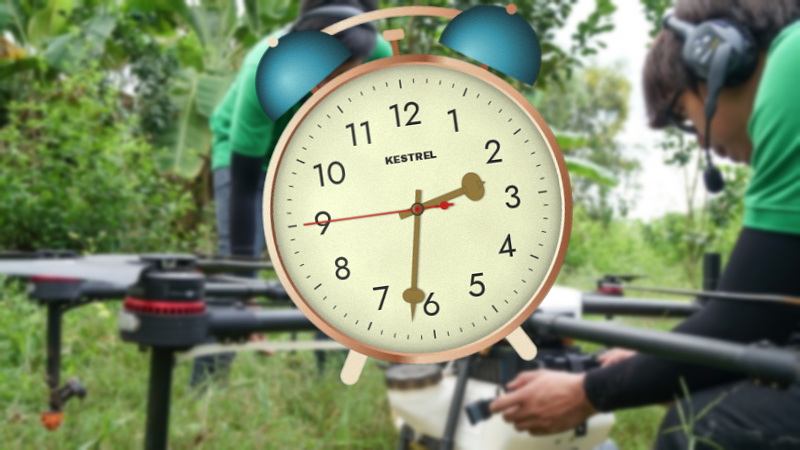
2h31m45s
